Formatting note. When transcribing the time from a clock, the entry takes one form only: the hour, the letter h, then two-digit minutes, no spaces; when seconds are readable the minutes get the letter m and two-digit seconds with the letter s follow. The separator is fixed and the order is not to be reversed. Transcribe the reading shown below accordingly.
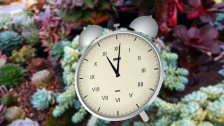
11h01
